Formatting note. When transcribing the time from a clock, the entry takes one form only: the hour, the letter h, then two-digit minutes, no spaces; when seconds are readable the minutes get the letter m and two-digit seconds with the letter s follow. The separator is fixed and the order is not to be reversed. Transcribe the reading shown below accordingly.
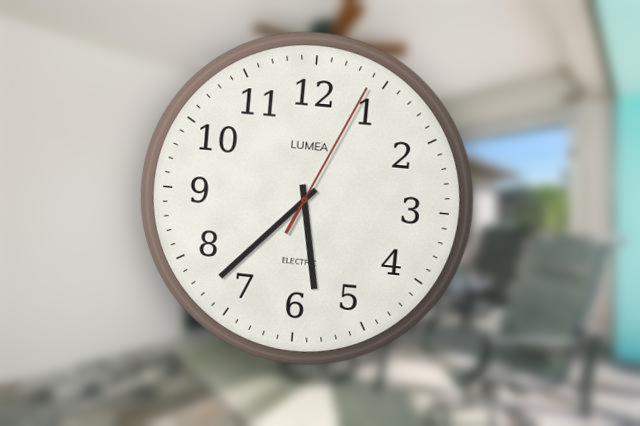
5h37m04s
